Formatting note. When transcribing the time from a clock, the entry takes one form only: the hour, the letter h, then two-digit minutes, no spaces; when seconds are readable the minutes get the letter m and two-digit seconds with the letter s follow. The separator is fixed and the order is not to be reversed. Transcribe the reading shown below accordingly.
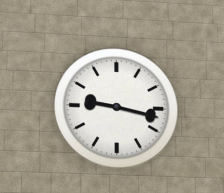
9h17
